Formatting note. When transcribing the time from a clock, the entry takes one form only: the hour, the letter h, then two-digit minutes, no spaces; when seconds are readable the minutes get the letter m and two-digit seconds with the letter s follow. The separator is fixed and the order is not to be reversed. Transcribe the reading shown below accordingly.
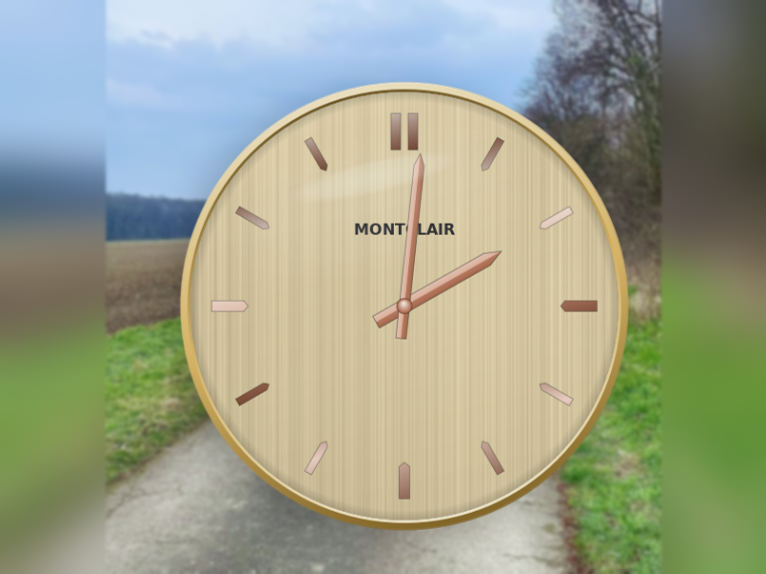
2h01
